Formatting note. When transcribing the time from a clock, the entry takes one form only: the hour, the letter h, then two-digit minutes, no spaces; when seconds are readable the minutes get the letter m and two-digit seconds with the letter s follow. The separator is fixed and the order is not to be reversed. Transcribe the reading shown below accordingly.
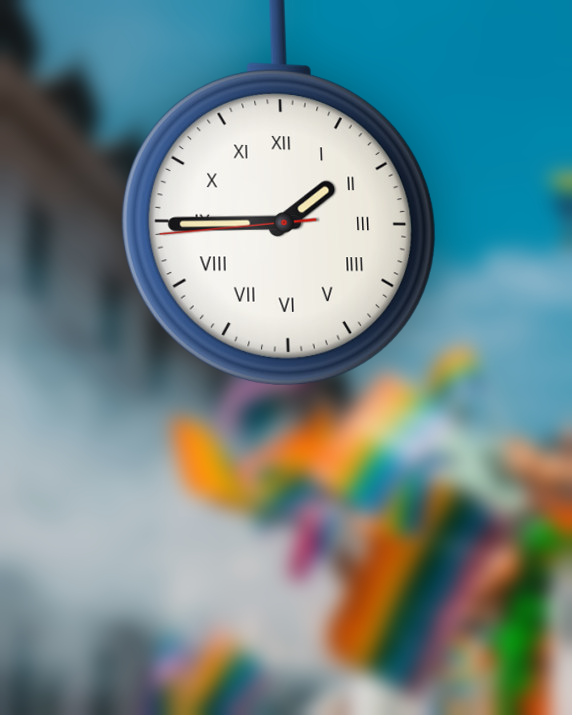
1h44m44s
